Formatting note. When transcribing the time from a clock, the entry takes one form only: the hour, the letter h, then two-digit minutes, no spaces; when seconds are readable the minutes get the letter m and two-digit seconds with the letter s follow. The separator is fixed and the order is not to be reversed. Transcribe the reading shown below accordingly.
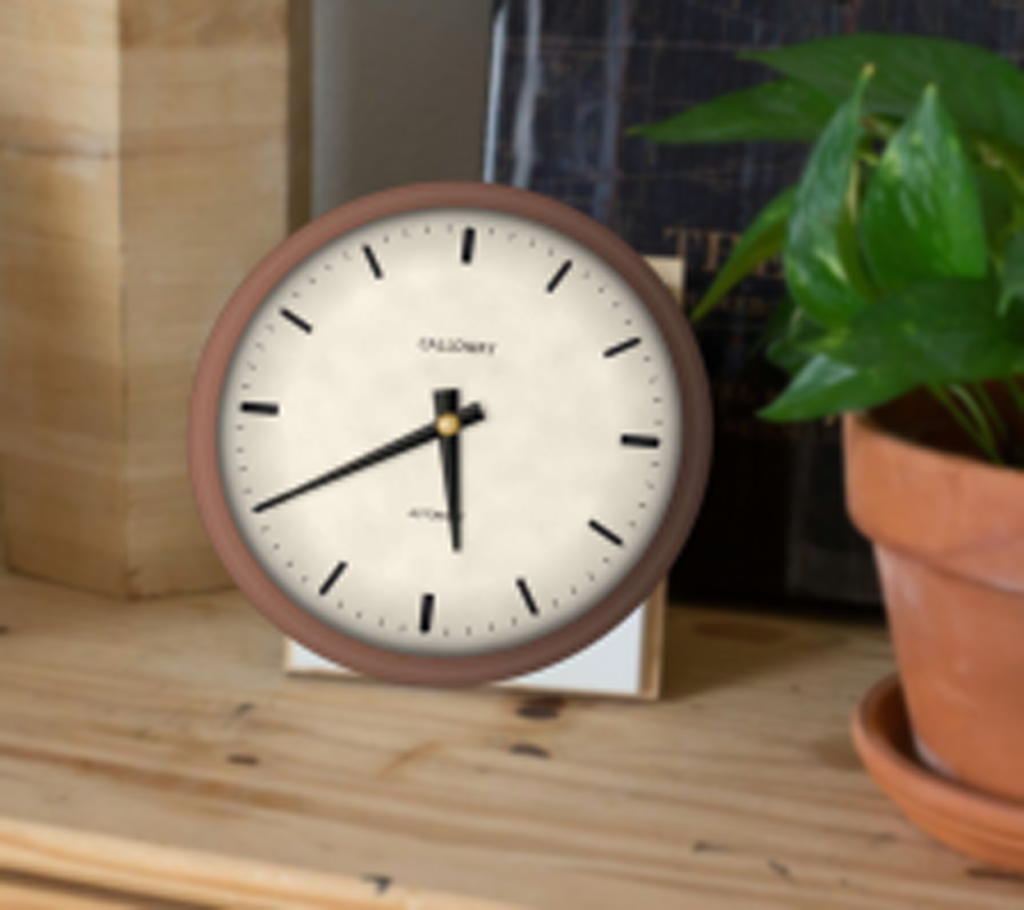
5h40
